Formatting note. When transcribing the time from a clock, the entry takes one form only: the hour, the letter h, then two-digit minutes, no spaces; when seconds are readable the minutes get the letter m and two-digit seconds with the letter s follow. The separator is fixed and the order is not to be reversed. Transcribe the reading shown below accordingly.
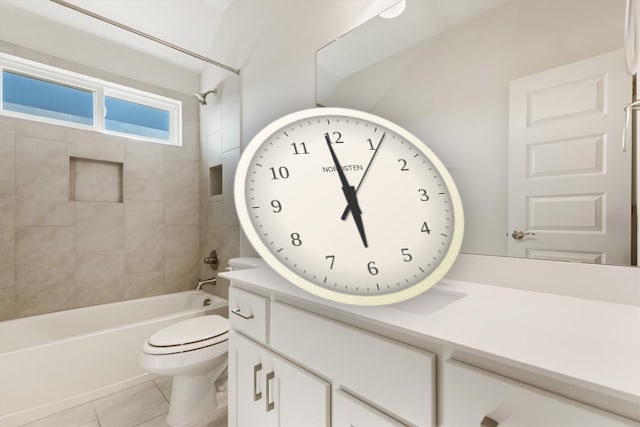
5h59m06s
